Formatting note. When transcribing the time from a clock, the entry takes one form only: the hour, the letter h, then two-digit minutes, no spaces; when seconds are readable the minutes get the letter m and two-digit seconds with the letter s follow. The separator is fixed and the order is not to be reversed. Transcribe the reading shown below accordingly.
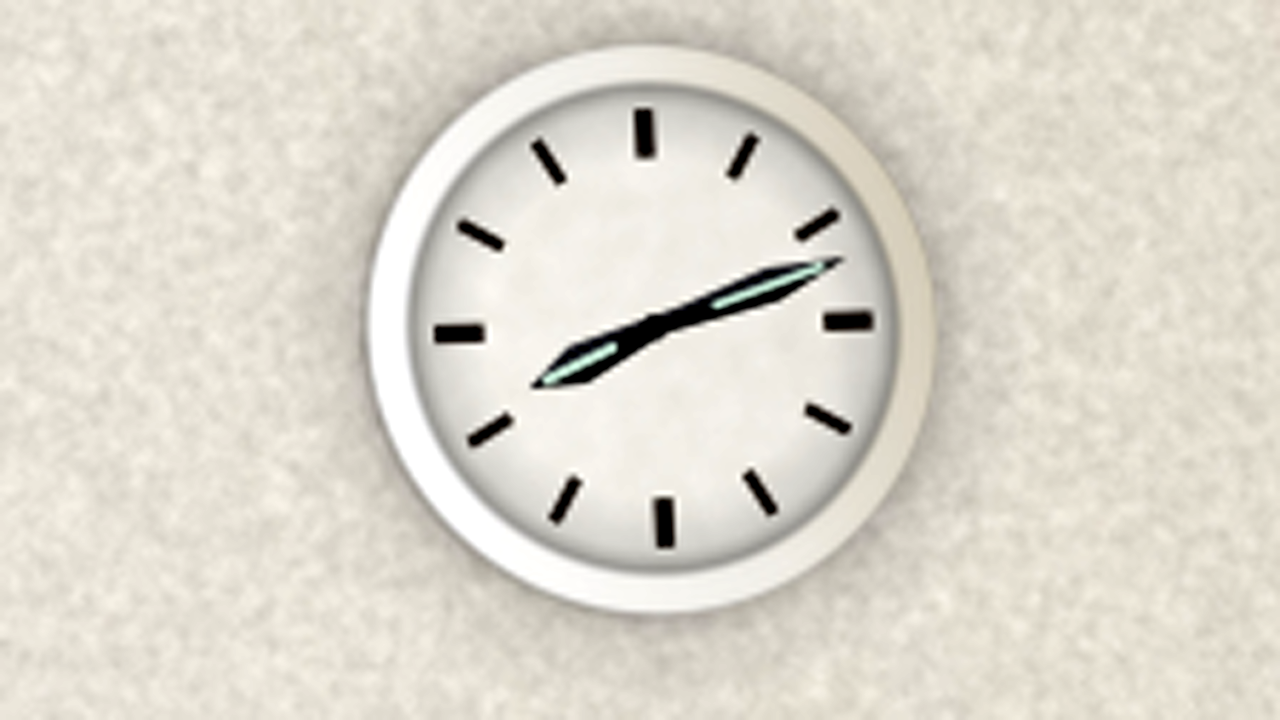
8h12
